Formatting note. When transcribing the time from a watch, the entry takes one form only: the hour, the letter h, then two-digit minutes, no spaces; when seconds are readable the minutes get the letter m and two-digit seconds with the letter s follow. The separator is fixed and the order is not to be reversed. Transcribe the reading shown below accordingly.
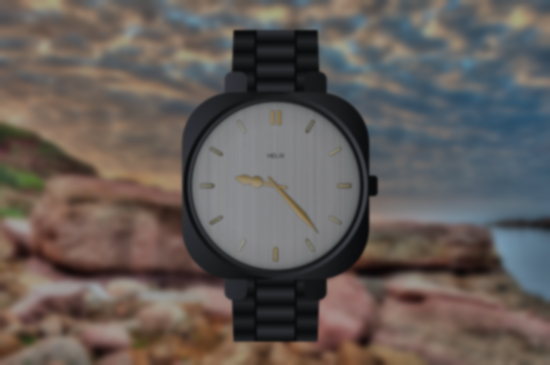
9h23
